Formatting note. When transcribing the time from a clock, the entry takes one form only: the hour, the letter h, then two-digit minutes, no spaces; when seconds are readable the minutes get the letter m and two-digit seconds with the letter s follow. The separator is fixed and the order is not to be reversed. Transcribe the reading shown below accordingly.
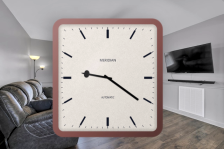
9h21
